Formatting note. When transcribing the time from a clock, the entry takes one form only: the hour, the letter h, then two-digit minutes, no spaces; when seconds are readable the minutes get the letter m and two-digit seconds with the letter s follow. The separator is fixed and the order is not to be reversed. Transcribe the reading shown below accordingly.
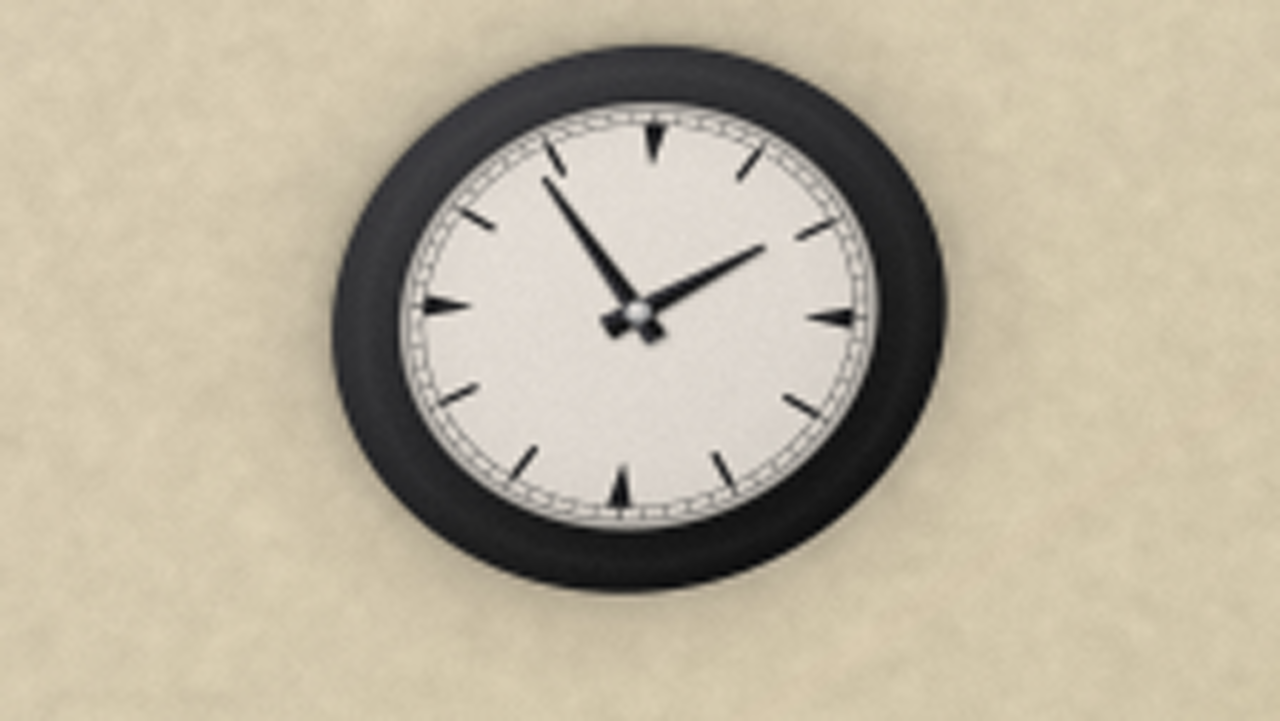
1h54
